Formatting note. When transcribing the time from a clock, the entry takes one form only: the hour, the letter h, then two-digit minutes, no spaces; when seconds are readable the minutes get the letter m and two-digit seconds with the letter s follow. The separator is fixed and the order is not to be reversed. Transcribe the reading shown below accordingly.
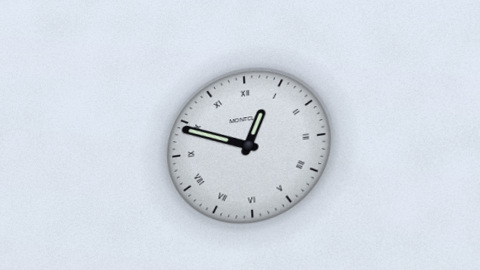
12h49
